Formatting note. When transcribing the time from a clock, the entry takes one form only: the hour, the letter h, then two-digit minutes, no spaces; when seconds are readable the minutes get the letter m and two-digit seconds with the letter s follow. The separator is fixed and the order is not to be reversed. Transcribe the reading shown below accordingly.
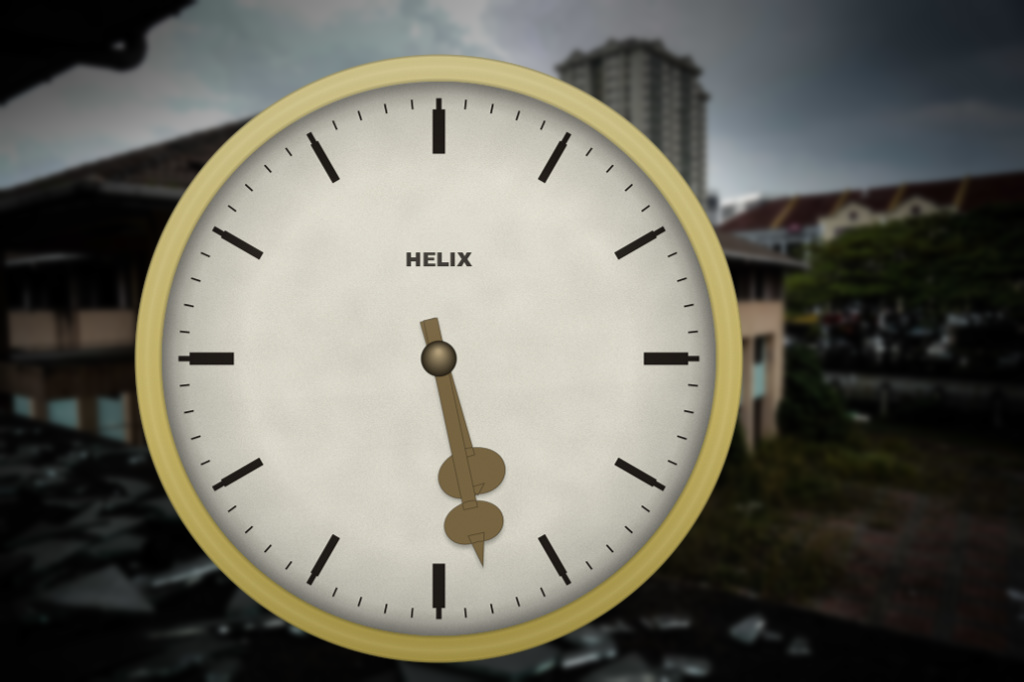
5h28
